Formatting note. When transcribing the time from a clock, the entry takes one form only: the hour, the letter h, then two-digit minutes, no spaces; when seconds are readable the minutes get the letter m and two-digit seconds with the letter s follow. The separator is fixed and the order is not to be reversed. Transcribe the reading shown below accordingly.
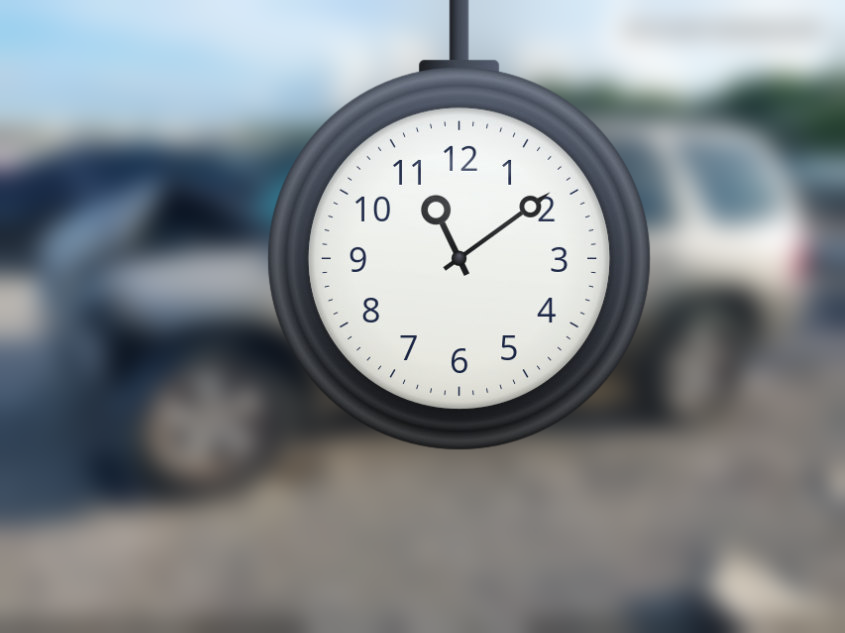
11h09
